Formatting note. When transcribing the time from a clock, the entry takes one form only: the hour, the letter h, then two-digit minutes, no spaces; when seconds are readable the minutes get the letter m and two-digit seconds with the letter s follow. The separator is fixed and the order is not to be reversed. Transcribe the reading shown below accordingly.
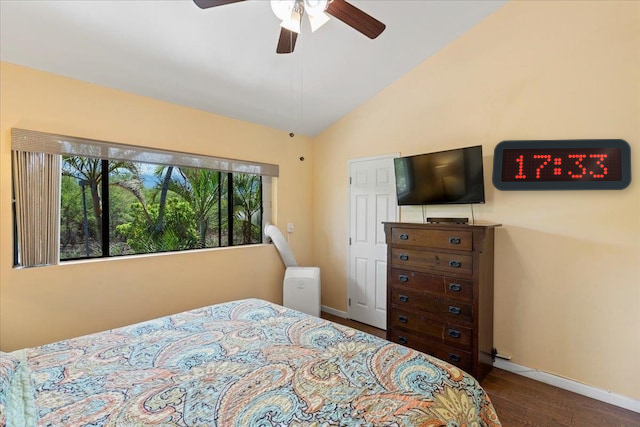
17h33
